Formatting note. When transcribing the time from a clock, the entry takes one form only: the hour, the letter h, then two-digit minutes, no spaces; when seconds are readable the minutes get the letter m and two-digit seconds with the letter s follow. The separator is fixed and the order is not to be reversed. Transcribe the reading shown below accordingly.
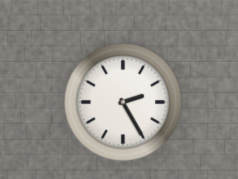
2h25
